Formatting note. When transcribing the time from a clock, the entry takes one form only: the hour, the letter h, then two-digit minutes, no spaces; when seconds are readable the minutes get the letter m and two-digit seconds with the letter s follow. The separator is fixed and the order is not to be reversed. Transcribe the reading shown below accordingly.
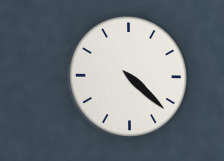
4h22
